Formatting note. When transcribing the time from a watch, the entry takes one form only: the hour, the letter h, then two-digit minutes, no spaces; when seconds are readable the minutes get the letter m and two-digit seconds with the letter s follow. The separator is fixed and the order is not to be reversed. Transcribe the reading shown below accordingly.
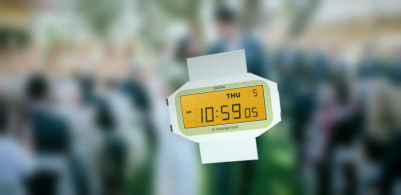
10h59m05s
